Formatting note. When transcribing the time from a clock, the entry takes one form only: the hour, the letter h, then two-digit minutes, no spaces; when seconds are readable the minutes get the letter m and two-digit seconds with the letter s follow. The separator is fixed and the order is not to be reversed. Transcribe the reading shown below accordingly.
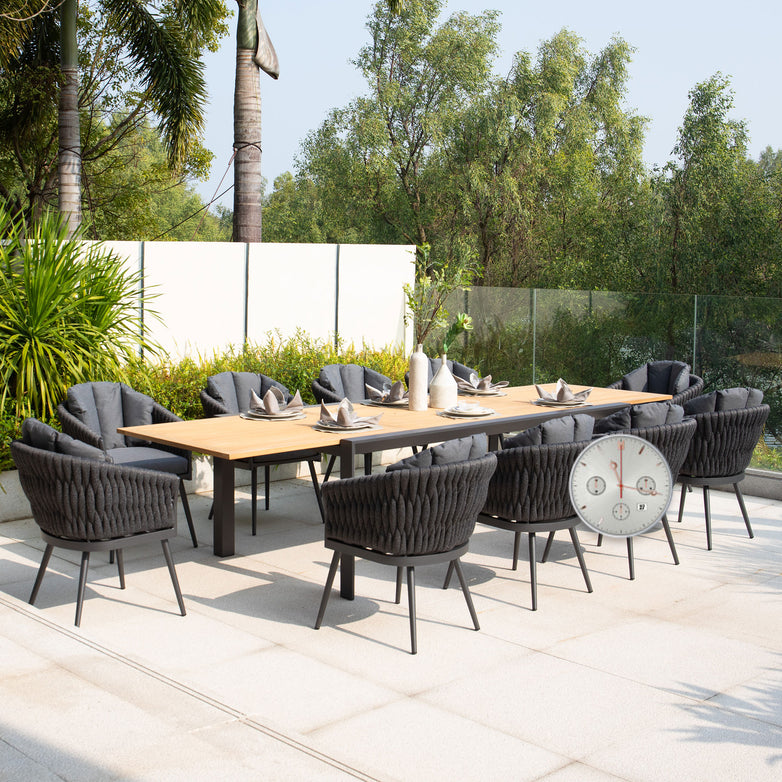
11h17
